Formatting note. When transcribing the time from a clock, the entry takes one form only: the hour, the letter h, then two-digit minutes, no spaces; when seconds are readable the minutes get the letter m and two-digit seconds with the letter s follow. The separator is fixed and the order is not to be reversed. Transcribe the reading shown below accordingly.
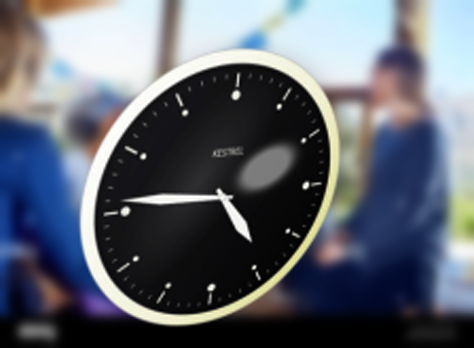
4h46
